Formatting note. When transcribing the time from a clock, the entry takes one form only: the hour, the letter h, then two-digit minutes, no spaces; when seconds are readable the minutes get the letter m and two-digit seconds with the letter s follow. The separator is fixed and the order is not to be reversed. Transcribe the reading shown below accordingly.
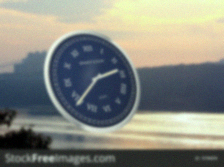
2h39
